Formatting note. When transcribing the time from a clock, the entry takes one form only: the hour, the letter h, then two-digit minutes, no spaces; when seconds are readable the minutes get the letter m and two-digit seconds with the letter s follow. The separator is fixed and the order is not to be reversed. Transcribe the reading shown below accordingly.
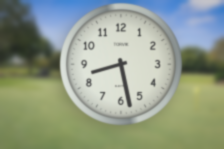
8h28
